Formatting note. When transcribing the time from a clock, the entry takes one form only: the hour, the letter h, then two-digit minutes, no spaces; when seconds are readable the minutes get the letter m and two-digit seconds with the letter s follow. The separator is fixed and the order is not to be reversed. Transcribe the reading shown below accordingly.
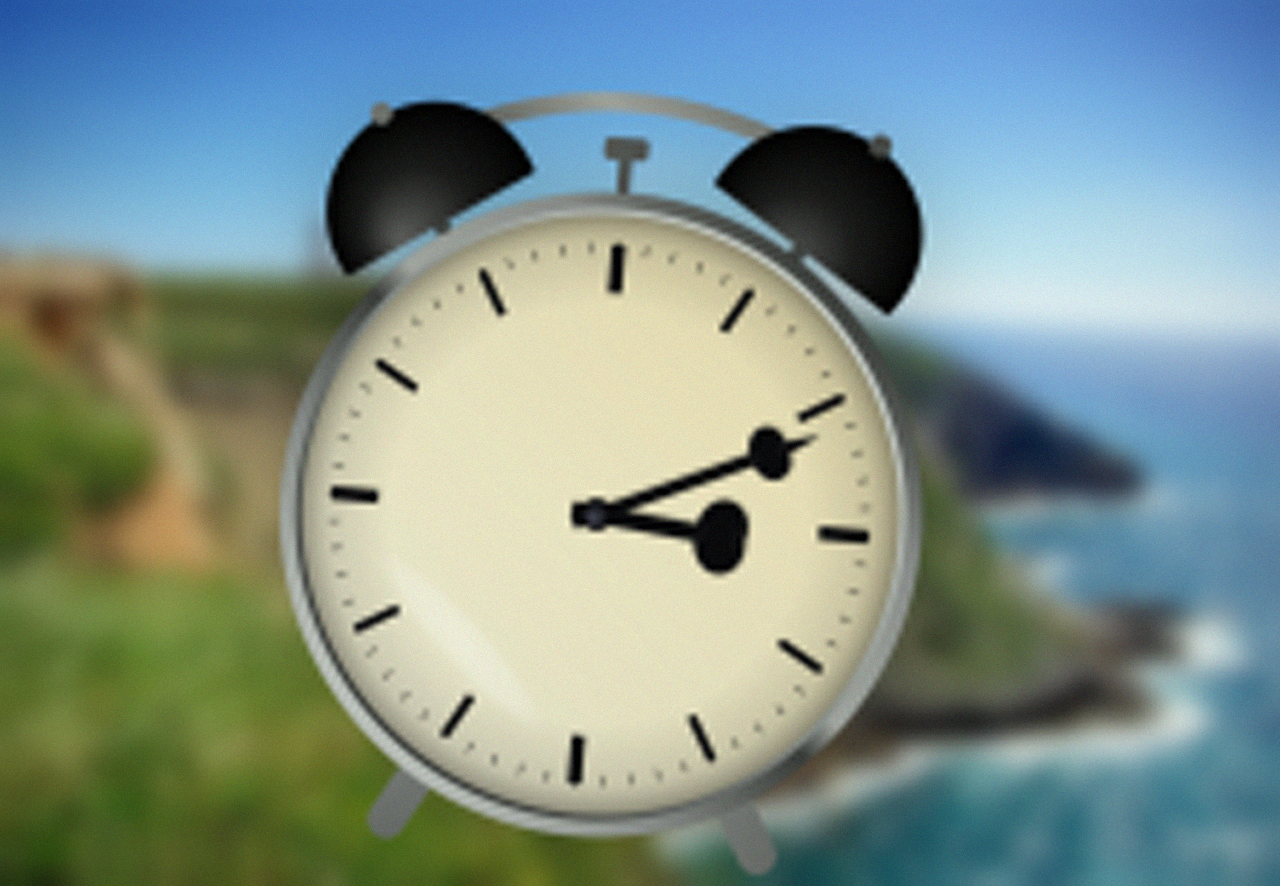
3h11
